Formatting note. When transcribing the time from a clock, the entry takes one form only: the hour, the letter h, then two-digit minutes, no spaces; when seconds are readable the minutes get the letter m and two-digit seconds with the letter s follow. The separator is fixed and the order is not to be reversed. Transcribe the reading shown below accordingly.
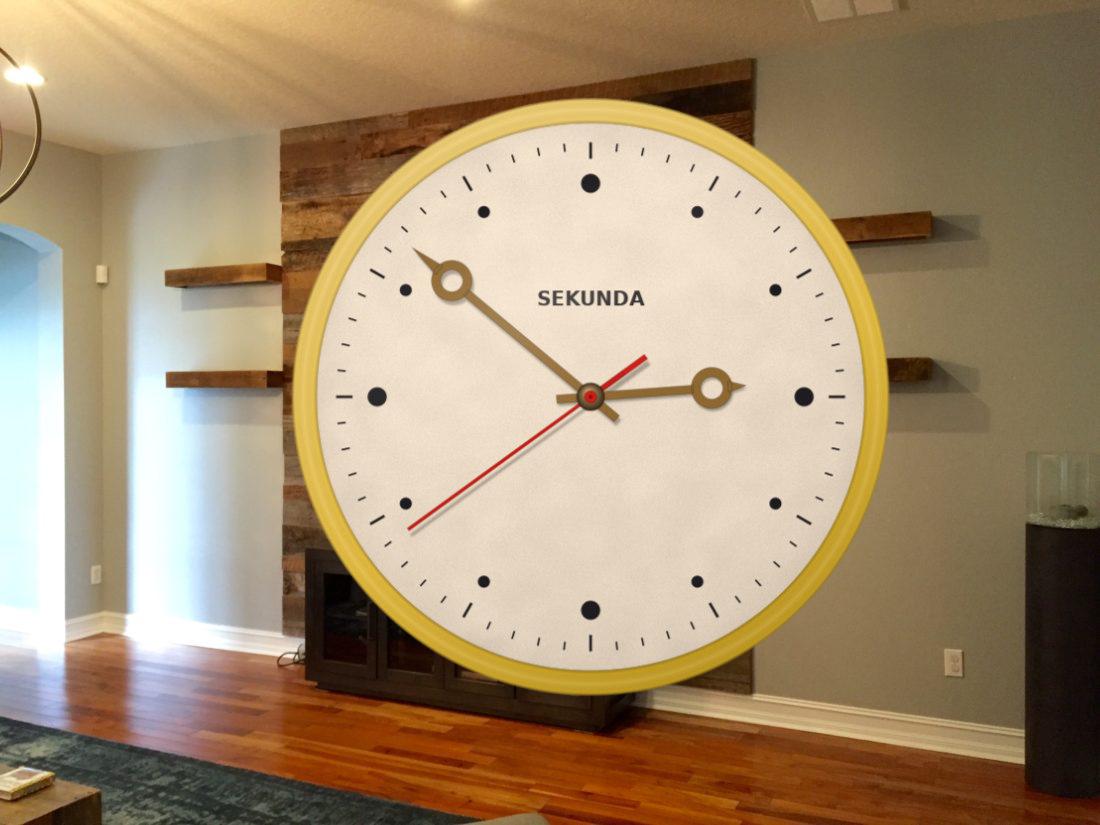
2h51m39s
